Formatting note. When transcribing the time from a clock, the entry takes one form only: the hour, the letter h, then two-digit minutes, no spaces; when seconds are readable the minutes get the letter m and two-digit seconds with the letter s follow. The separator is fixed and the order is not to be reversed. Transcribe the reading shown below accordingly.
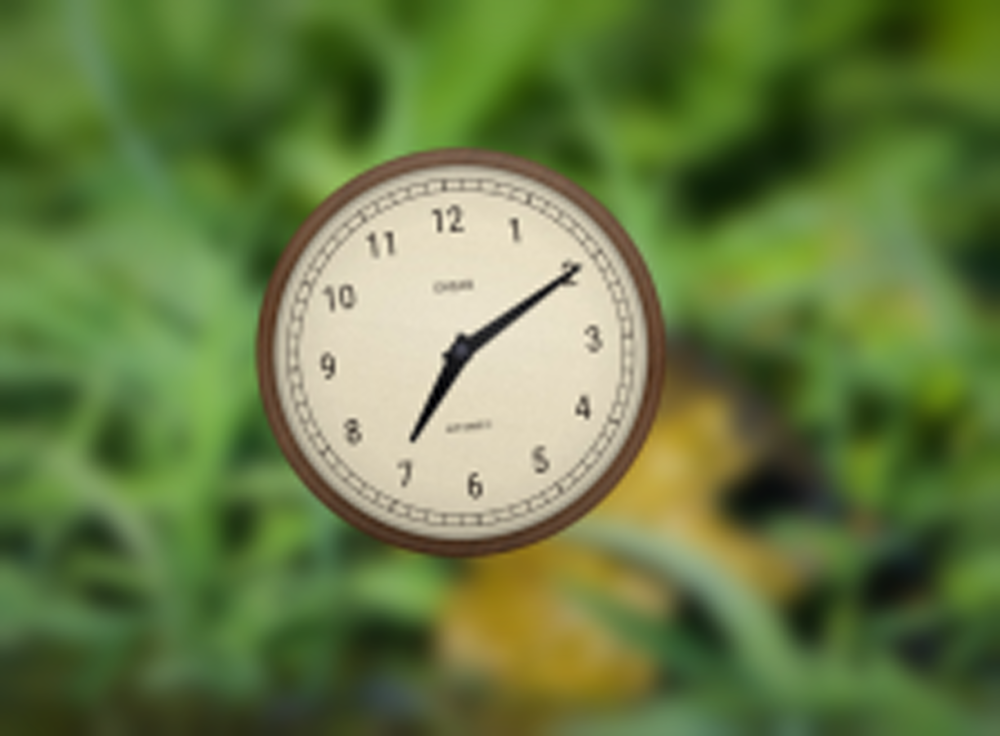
7h10
